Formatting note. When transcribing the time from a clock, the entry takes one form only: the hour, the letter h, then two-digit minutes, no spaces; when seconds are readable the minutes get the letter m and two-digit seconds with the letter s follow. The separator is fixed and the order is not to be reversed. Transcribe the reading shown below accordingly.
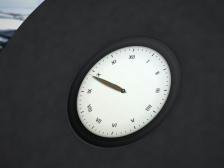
9h49
